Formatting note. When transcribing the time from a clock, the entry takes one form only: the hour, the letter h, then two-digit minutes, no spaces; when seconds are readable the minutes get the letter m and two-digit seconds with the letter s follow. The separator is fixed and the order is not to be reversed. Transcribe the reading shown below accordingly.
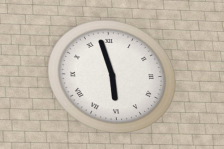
5h58
